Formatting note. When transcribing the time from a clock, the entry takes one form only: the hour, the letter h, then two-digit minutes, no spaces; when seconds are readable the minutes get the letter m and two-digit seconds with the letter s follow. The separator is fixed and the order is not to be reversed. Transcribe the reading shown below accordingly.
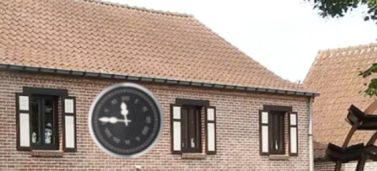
11h46
